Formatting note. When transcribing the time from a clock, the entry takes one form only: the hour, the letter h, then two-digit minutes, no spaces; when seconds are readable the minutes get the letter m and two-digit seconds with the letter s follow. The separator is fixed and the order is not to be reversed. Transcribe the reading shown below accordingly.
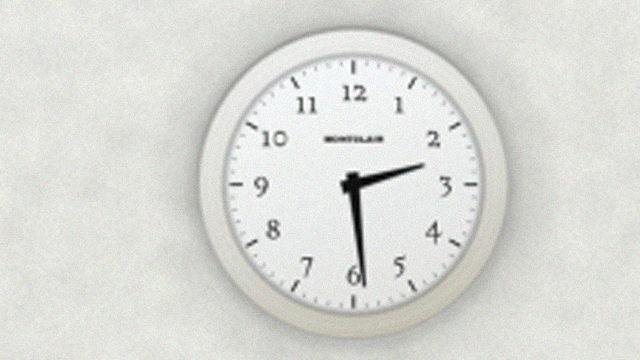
2h29
